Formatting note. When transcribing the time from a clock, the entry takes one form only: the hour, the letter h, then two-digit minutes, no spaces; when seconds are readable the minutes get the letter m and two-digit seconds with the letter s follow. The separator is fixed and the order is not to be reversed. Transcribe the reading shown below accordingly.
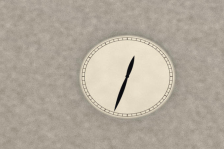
12h33
